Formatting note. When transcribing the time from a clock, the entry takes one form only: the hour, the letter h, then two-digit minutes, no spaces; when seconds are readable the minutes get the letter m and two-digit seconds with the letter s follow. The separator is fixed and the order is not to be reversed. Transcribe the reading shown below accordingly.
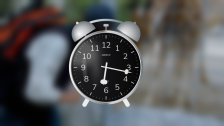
6h17
